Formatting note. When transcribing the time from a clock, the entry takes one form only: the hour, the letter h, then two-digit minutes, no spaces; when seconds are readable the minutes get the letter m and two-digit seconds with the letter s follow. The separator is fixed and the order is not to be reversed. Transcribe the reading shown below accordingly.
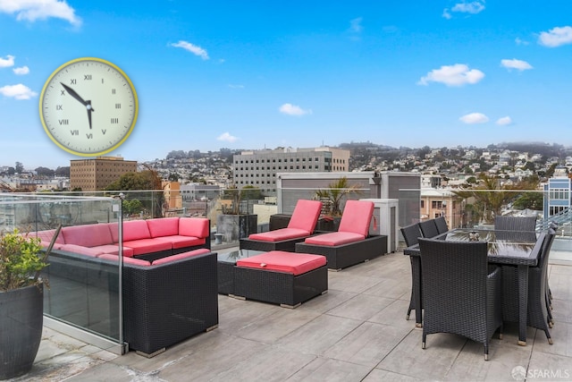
5h52
